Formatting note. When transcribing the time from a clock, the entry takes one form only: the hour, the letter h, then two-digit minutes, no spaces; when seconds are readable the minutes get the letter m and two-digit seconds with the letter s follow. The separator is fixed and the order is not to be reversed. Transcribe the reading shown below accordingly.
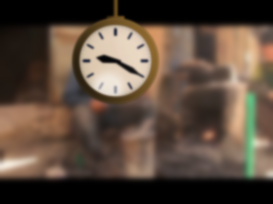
9h20
